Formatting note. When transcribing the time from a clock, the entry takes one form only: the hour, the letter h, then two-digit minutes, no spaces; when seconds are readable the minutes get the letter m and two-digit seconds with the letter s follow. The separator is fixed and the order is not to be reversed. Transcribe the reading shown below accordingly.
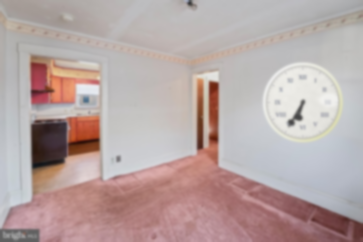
6h35
